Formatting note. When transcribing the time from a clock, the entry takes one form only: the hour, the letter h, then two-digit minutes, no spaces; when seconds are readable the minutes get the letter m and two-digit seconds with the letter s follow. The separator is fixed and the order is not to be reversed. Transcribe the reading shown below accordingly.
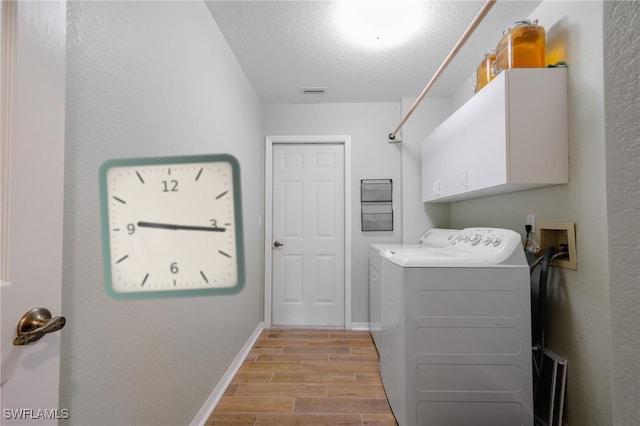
9h16
